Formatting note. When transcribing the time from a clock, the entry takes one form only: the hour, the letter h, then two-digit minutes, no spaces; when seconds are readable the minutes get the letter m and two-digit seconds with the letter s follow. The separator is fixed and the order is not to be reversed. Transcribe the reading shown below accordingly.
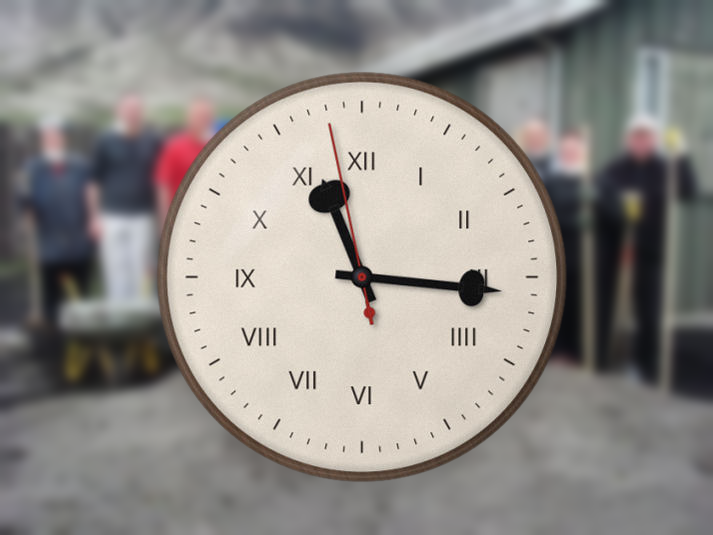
11h15m58s
